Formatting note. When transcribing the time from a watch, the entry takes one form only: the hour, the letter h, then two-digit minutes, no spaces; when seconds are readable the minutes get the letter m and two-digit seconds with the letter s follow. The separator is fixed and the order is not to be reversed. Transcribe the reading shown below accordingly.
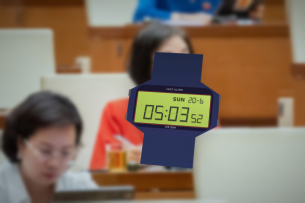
5h03m52s
